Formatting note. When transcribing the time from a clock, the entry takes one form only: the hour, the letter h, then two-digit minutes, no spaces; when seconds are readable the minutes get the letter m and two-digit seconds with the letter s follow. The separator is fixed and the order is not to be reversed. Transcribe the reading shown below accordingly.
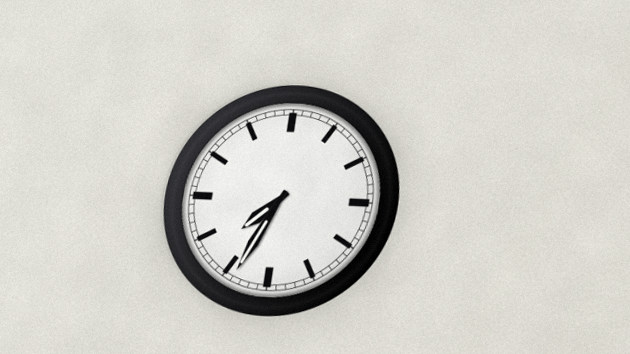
7h34
